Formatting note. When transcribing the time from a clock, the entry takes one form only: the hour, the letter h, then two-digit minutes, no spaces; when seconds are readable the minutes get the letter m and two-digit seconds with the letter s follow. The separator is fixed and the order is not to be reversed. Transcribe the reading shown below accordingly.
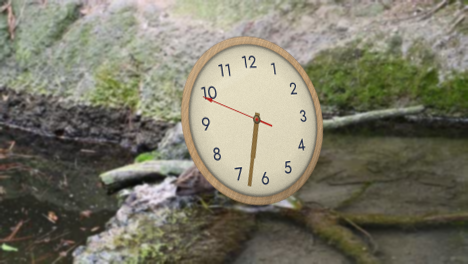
6h32m49s
